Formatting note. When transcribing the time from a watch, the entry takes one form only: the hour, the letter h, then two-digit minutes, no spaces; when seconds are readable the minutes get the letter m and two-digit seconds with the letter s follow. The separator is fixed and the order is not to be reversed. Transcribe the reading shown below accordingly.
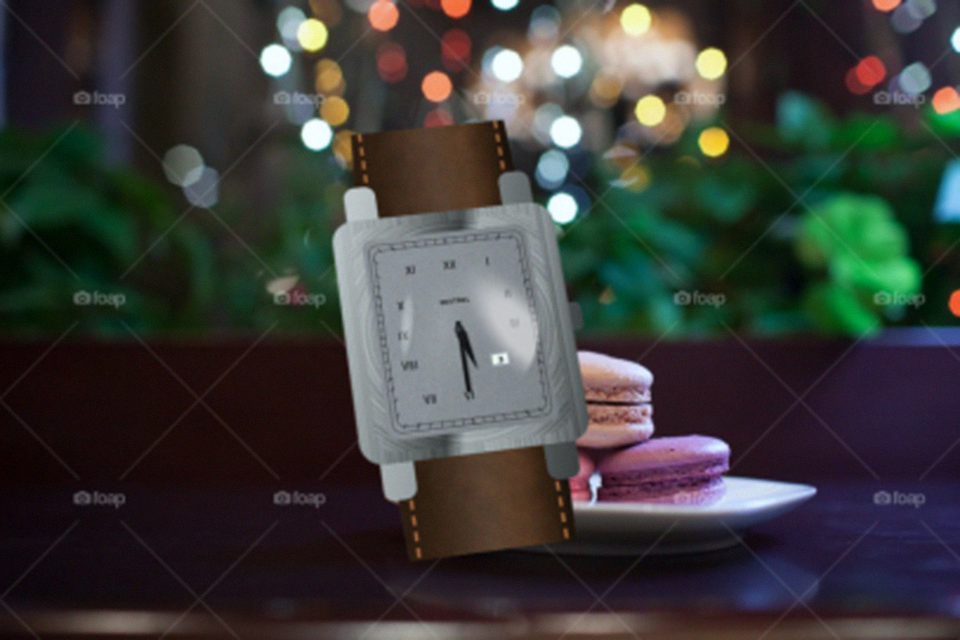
5h30
